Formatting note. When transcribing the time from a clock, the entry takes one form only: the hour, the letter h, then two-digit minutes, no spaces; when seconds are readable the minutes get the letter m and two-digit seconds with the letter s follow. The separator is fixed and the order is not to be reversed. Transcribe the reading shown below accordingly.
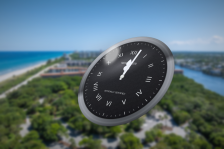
12h02
